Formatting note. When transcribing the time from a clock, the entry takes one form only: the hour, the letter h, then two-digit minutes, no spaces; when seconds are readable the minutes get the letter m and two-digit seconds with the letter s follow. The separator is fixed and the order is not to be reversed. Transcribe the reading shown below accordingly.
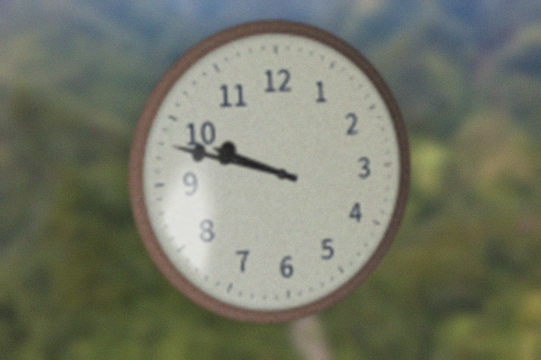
9h48
